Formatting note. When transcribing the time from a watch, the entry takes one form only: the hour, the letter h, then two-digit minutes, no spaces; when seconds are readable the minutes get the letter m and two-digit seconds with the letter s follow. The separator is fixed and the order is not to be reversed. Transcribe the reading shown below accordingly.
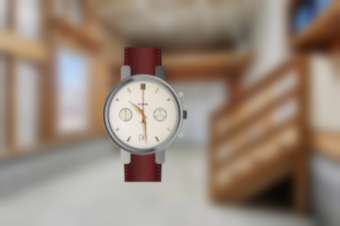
10h29
